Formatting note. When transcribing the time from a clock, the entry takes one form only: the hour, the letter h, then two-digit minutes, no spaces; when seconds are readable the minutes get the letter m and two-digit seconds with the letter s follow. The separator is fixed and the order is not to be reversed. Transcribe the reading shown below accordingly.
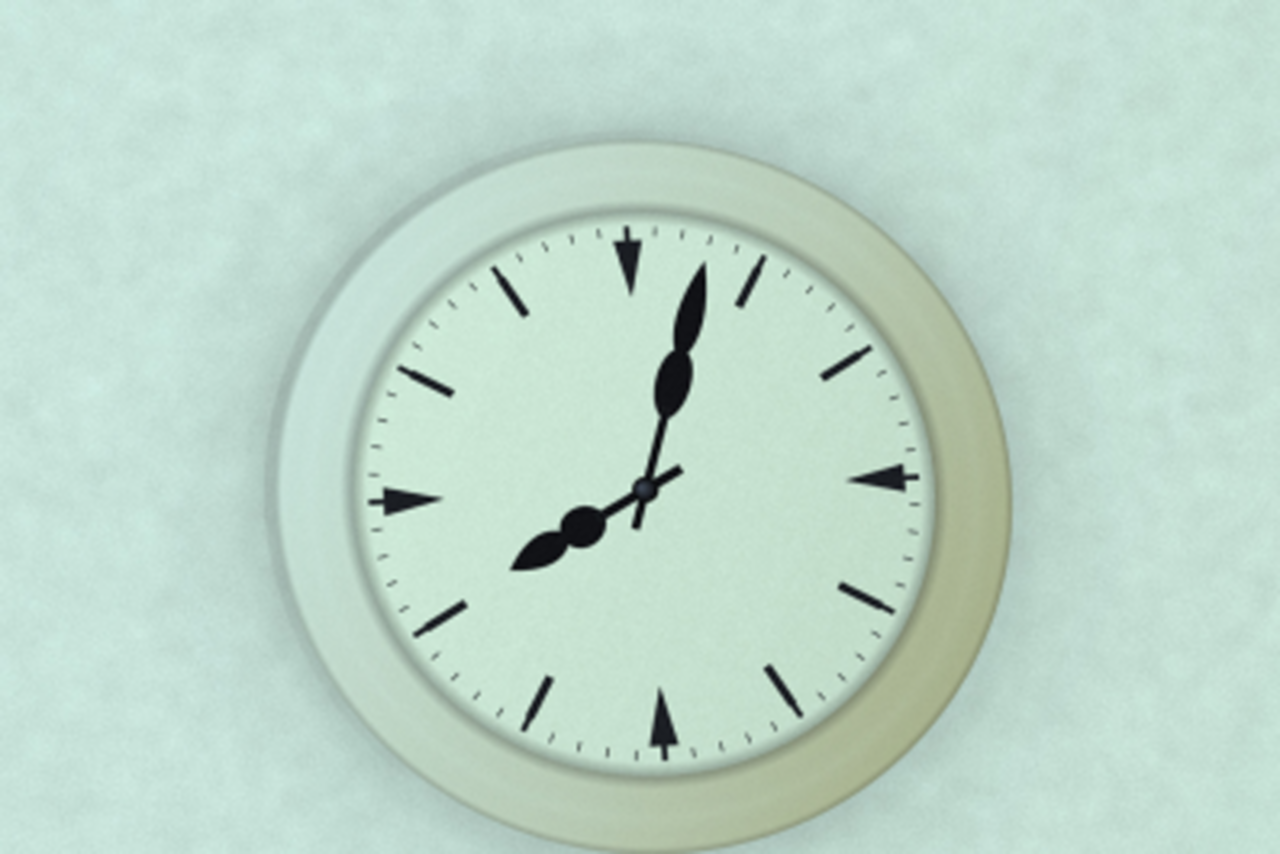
8h03
